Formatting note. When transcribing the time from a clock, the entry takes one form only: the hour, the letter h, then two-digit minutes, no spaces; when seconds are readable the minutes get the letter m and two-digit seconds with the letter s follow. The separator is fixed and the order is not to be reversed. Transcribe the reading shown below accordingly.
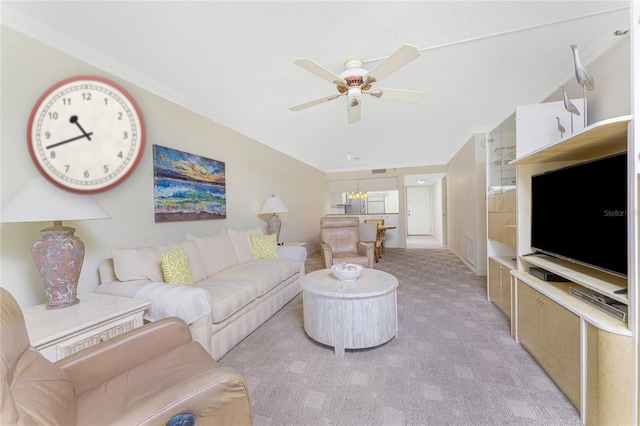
10h42
